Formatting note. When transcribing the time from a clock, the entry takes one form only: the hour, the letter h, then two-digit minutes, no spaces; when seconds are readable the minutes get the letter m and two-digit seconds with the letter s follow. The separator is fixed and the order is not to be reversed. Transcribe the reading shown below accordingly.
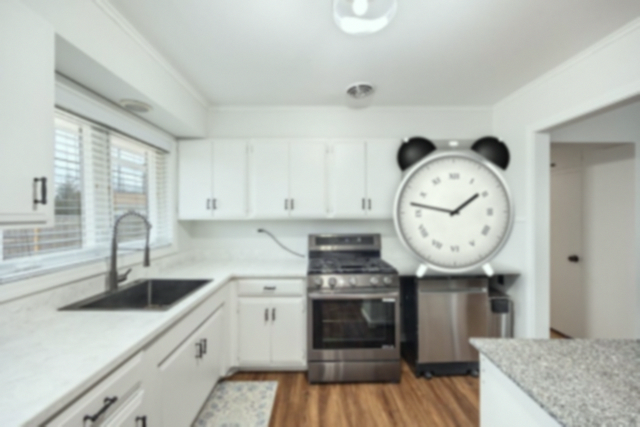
1h47
